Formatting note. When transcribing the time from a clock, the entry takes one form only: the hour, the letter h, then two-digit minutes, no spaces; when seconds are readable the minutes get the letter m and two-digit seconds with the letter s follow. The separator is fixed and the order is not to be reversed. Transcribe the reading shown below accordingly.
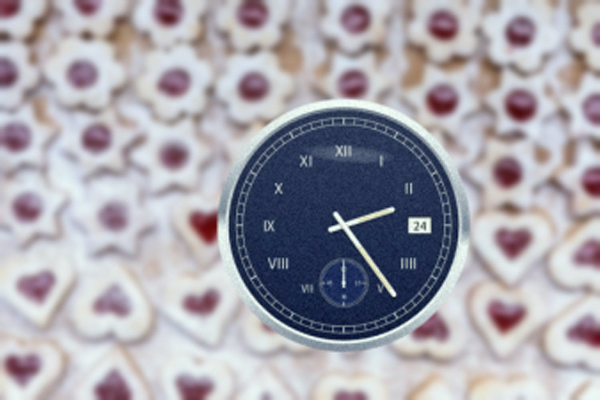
2h24
